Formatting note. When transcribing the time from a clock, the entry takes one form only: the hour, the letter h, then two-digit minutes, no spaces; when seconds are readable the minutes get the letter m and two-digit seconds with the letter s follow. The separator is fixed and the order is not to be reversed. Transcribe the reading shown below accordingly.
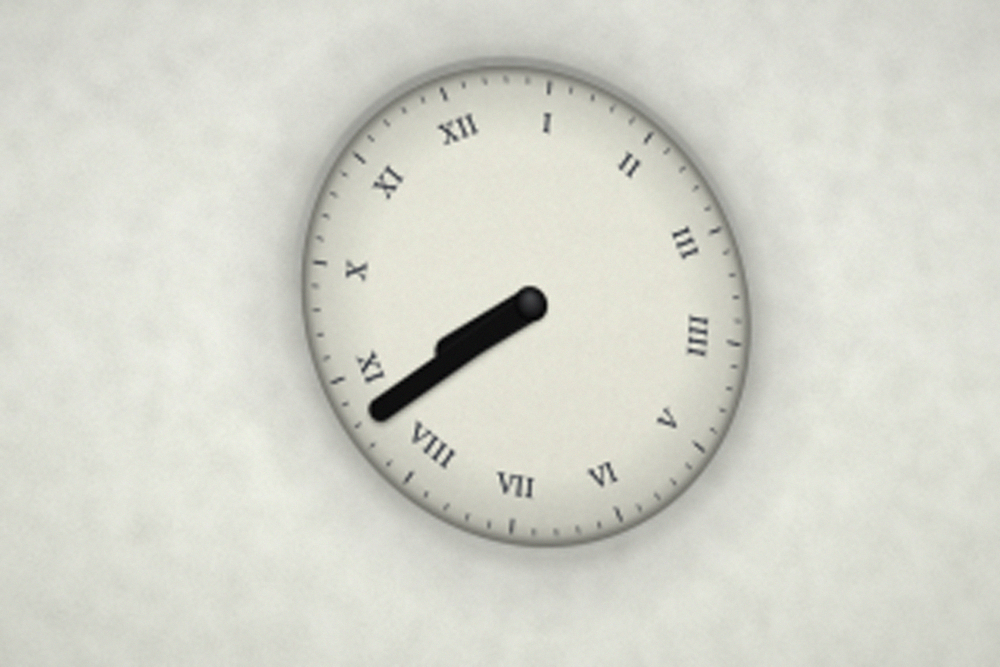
8h43
